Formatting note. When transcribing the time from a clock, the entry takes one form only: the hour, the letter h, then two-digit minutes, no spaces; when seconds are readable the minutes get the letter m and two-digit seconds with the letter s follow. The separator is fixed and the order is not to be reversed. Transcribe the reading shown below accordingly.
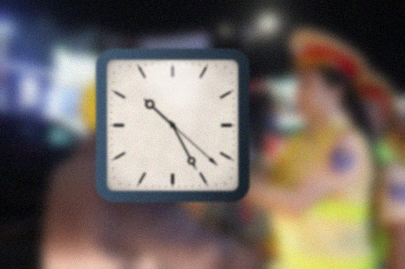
10h25m22s
